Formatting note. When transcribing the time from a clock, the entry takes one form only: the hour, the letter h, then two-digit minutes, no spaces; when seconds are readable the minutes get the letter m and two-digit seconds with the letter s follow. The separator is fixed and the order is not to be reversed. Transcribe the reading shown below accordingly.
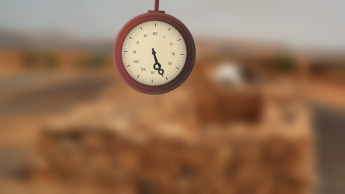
5h26
